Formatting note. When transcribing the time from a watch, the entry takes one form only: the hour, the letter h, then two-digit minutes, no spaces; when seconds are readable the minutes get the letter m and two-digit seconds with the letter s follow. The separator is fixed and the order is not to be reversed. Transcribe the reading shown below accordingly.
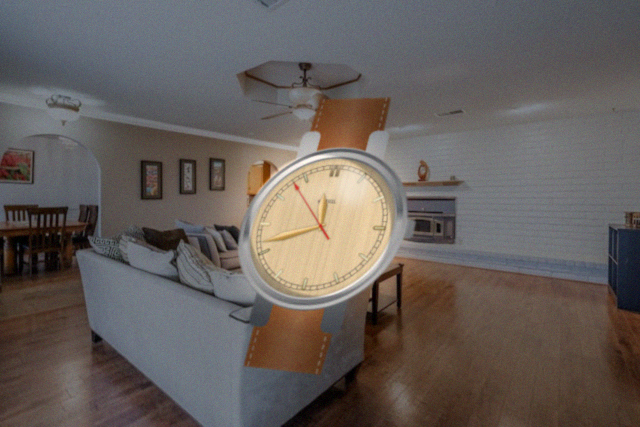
11h41m53s
